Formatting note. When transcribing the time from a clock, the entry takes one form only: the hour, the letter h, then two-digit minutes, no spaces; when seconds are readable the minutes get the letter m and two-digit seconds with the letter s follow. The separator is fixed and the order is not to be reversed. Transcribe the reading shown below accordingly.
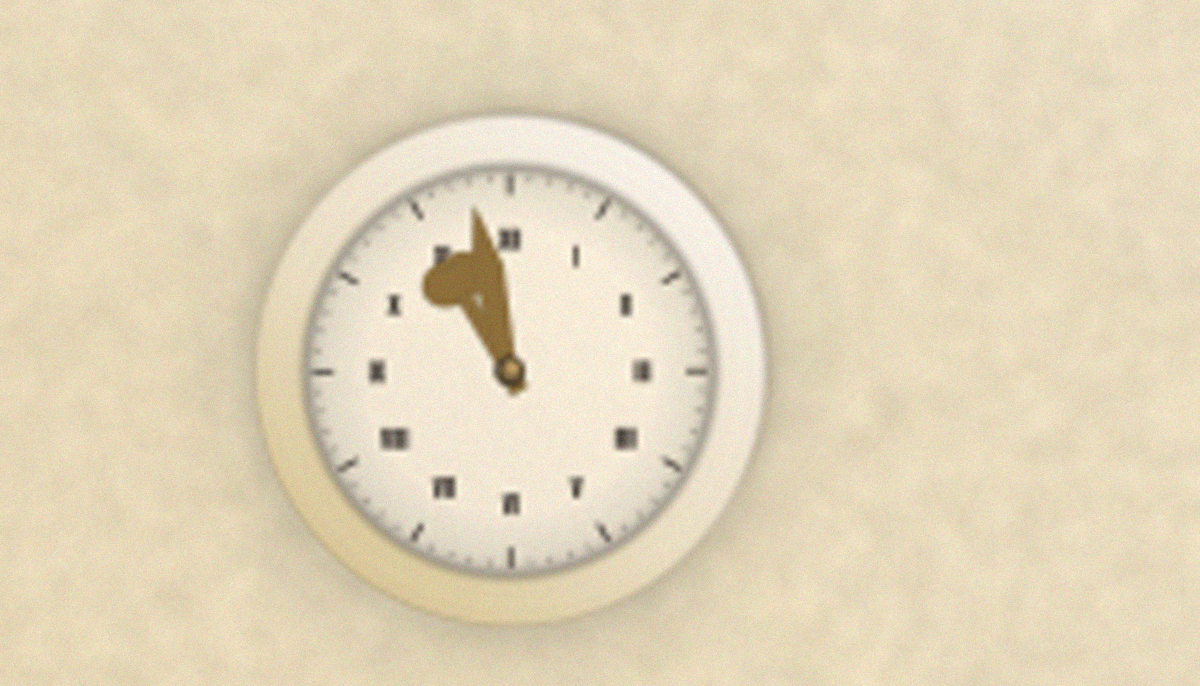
10h58
